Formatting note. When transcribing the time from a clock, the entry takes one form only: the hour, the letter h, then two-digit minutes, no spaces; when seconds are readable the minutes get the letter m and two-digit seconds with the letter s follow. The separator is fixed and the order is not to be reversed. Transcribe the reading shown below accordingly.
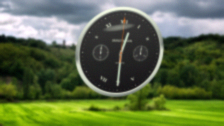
12h30
